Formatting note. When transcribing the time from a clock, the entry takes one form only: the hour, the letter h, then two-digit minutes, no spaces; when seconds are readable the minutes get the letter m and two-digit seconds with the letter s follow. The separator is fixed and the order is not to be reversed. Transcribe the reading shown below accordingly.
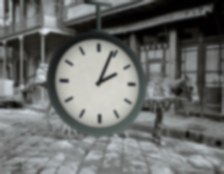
2h04
